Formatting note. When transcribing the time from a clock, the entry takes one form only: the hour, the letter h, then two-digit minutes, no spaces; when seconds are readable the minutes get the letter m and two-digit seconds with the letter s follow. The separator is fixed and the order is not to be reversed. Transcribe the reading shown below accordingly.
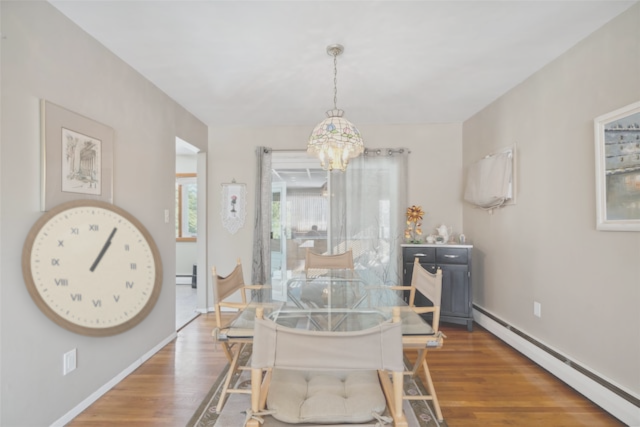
1h05
